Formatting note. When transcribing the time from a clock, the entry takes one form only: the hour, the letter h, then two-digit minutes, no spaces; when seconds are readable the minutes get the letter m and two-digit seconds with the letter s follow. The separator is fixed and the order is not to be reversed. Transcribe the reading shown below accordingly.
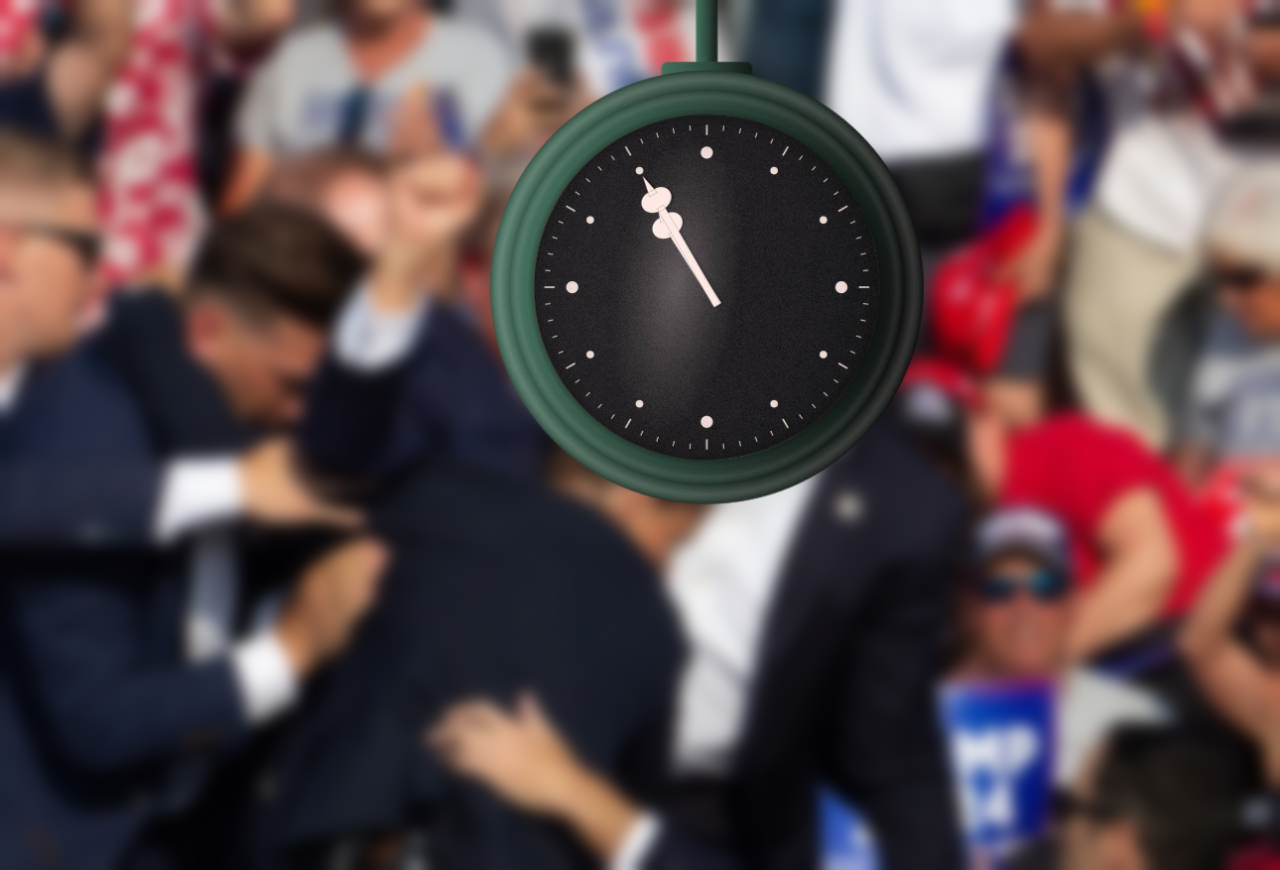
10h55
